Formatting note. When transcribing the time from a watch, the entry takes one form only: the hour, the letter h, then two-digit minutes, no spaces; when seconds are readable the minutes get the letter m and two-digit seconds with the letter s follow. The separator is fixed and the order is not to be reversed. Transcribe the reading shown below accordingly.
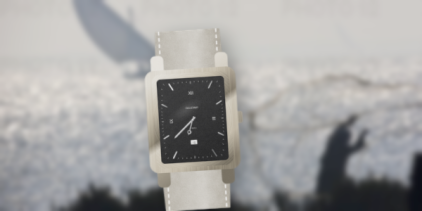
6h38
